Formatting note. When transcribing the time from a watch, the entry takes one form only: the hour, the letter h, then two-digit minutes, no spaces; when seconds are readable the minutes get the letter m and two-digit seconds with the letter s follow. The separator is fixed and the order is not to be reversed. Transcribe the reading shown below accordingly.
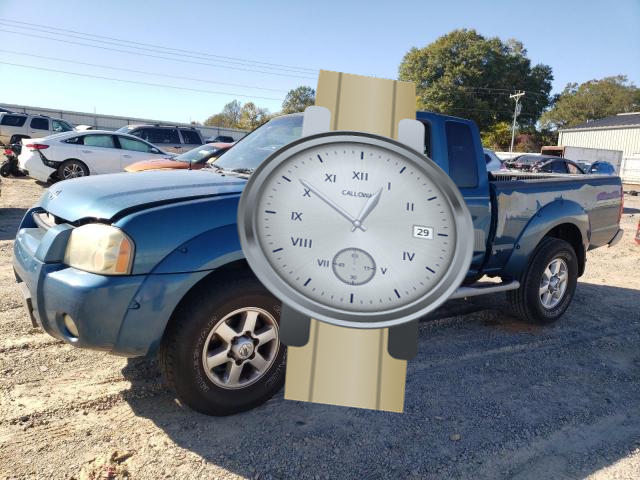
12h51
